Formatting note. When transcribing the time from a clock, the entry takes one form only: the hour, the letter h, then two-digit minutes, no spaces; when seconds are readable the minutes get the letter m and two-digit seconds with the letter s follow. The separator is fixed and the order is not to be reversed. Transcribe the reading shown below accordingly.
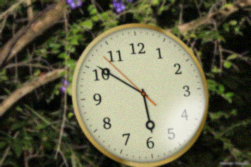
5h50m53s
